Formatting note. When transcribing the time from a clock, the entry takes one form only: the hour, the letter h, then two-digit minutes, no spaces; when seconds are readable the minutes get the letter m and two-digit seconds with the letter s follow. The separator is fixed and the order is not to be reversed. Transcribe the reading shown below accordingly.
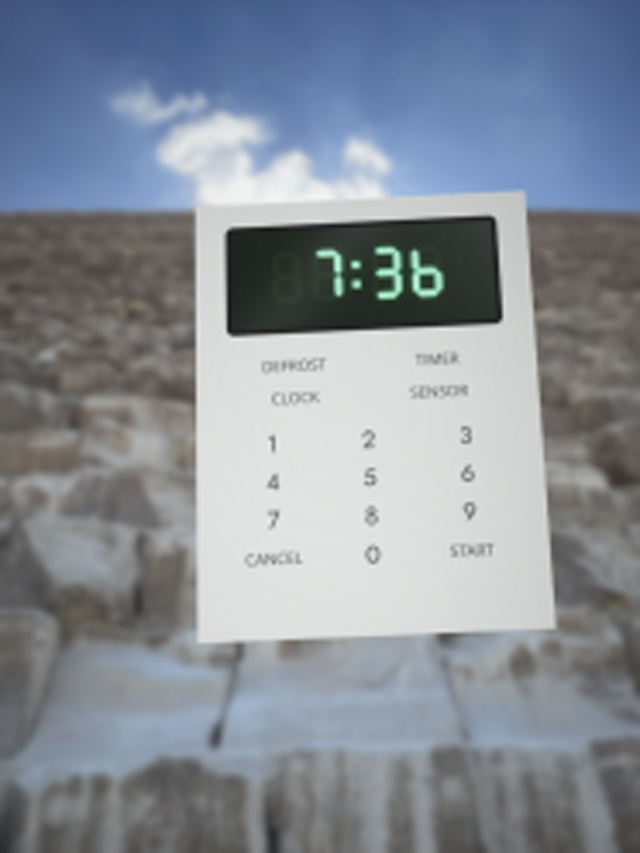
7h36
